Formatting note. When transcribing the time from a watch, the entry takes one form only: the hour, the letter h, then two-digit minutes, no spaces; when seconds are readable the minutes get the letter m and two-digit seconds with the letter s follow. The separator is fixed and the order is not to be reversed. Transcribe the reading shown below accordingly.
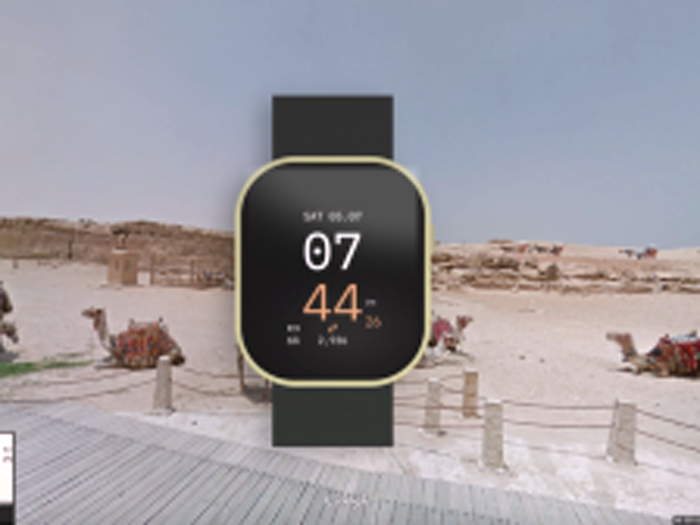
7h44
